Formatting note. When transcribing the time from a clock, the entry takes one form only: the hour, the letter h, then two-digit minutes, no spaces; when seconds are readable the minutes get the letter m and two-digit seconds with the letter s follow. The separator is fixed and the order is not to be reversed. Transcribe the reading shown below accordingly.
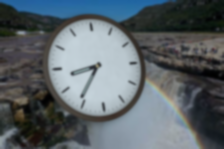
8h36
